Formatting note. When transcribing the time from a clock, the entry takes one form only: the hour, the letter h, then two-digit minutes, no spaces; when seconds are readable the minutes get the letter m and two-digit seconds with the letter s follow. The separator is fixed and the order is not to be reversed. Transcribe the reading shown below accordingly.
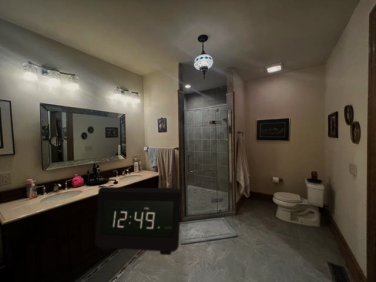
12h49
